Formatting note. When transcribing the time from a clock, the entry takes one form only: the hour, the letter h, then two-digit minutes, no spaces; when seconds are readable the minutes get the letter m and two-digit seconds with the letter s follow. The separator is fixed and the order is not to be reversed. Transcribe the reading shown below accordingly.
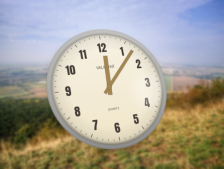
12h07
